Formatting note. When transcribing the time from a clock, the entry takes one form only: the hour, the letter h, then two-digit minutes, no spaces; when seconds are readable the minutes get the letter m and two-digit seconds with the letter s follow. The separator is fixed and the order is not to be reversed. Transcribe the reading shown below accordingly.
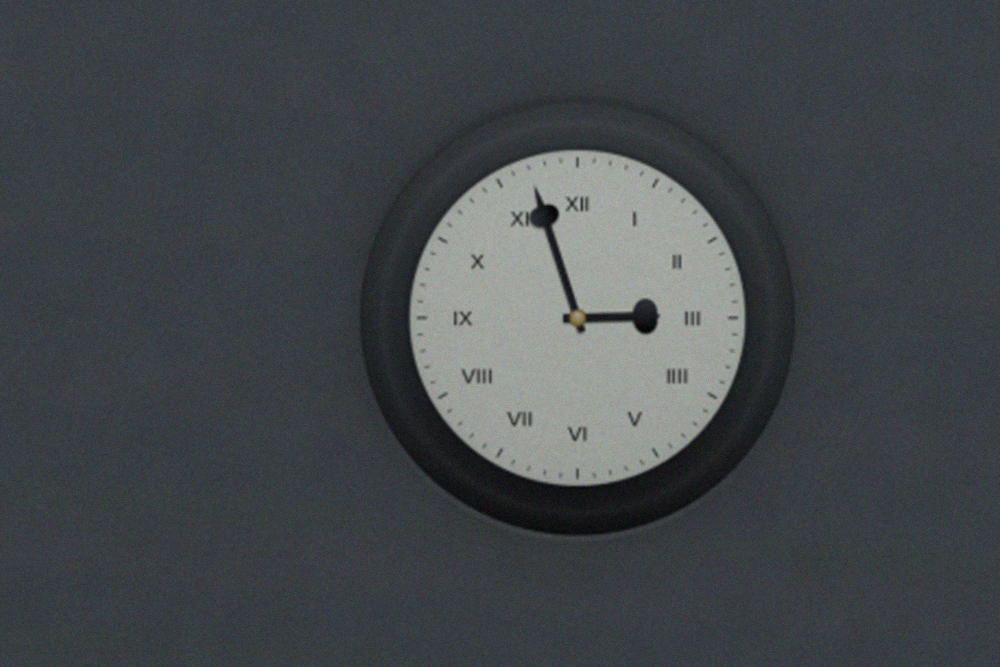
2h57
